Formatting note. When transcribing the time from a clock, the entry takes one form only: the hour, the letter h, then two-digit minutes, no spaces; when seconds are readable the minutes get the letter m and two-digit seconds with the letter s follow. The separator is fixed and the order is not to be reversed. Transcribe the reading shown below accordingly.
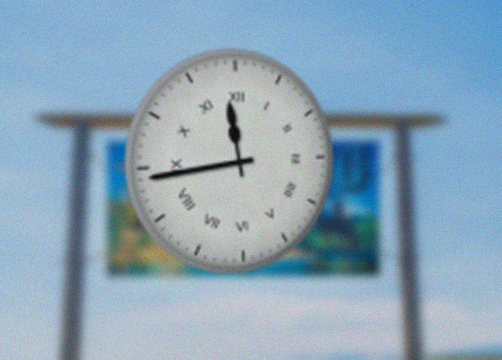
11h44
